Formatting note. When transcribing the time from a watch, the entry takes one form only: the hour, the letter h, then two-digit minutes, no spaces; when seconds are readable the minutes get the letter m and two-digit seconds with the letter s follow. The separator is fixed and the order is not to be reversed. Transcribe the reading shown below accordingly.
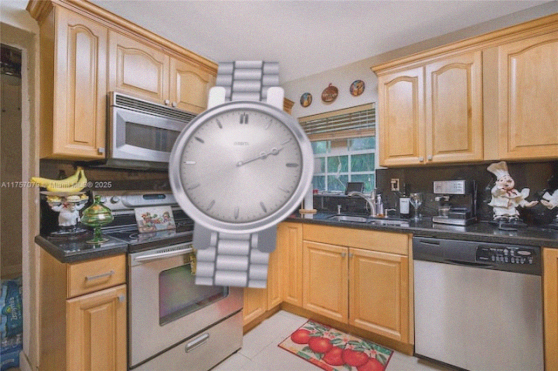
2h11
